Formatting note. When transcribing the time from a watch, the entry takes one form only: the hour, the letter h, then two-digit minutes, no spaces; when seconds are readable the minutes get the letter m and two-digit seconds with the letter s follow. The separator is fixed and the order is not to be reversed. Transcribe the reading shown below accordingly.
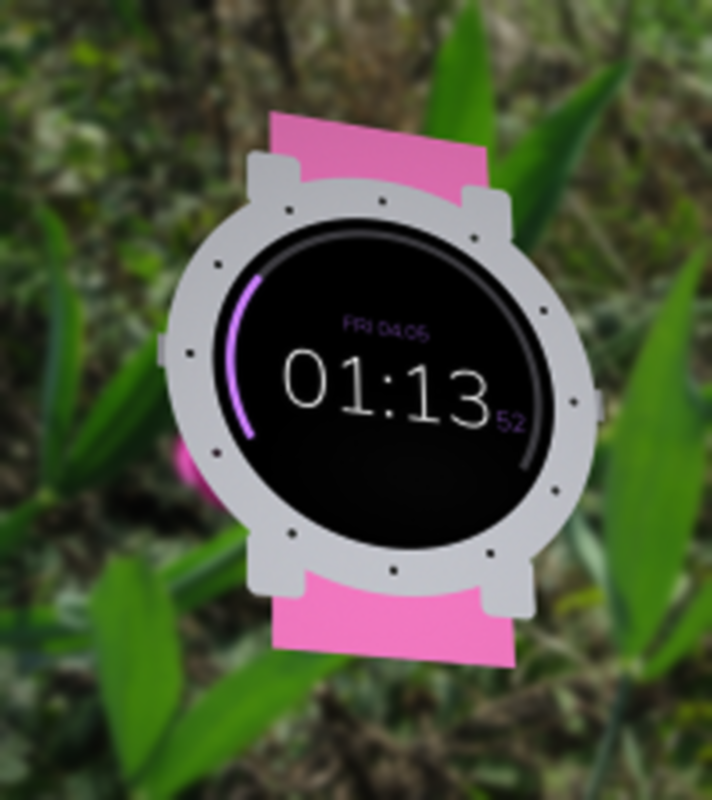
1h13
